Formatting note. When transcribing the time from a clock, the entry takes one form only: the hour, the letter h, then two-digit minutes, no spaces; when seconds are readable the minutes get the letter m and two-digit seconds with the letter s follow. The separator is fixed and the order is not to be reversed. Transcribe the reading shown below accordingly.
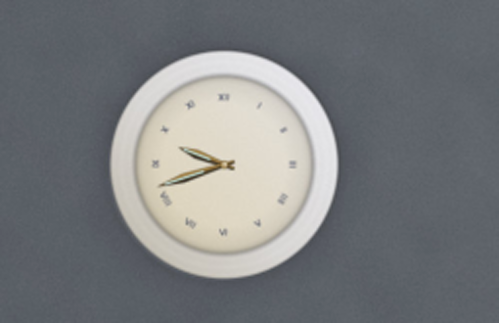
9h42
